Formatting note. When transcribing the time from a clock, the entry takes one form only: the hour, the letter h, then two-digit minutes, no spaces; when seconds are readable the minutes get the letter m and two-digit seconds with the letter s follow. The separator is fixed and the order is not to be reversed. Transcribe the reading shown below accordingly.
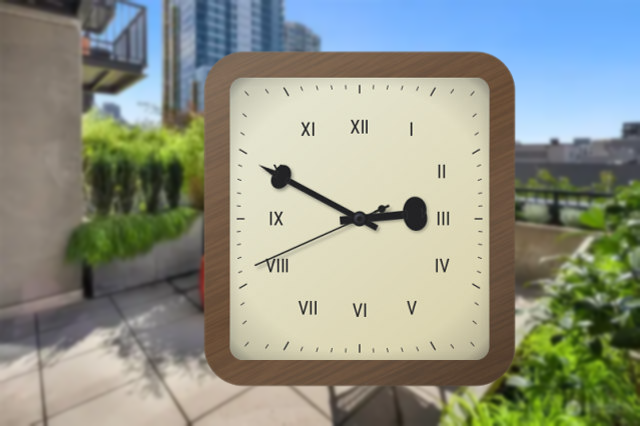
2h49m41s
